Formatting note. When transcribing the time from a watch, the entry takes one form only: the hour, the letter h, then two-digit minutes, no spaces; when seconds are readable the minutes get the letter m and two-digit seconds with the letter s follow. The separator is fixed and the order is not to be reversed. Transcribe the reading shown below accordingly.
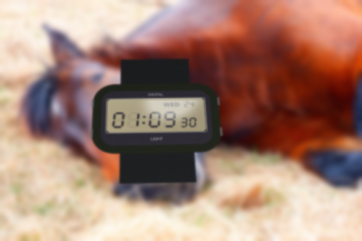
1h09m30s
